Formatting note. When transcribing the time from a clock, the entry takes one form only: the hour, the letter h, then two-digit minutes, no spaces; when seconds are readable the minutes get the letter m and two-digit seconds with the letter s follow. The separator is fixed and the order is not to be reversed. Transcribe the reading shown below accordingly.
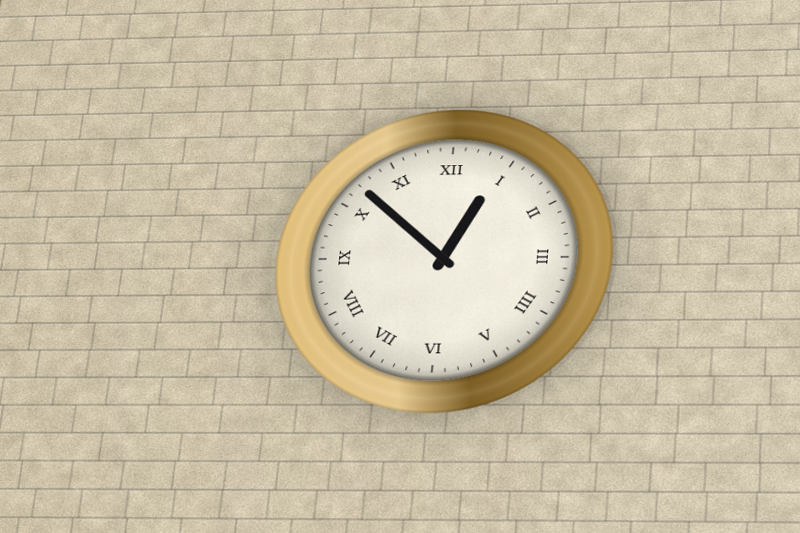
12h52
